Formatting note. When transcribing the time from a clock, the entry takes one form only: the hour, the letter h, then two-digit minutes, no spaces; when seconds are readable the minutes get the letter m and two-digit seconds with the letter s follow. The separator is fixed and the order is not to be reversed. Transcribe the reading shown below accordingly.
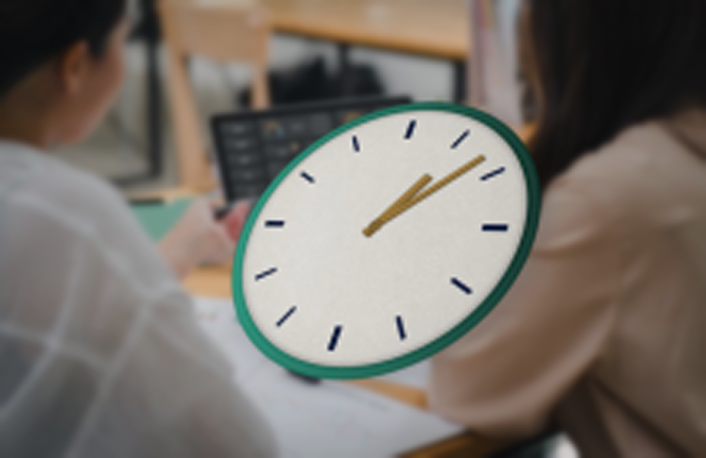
1h08
